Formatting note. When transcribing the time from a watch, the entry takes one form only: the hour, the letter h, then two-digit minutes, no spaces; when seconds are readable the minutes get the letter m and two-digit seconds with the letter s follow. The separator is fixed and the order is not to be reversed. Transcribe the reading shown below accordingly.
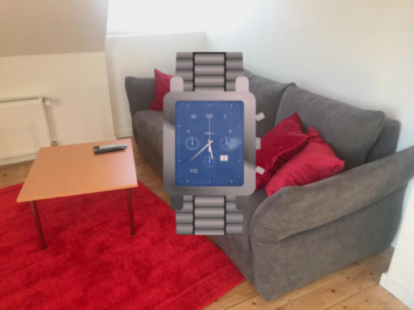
5h38
